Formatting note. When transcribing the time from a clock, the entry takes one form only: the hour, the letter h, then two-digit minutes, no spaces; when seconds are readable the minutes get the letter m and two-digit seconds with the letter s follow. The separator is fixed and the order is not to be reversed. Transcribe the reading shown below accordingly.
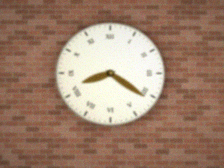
8h21
